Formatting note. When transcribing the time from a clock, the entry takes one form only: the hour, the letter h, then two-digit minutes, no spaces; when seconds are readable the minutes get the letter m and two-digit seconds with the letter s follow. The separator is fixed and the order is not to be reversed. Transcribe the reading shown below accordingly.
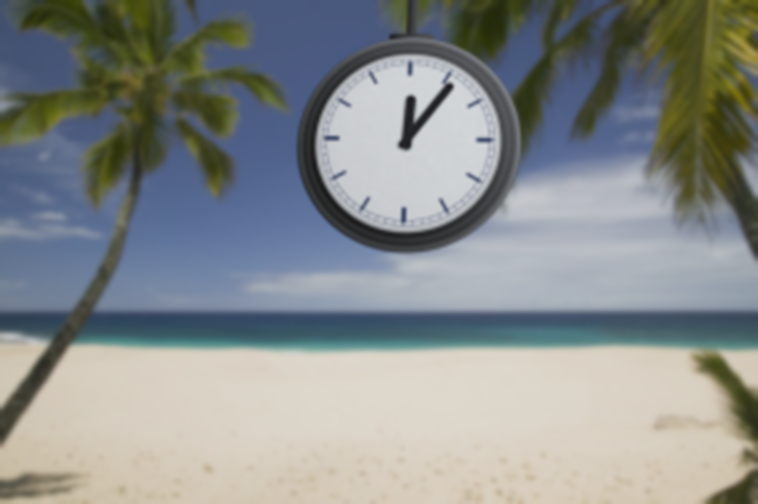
12h06
